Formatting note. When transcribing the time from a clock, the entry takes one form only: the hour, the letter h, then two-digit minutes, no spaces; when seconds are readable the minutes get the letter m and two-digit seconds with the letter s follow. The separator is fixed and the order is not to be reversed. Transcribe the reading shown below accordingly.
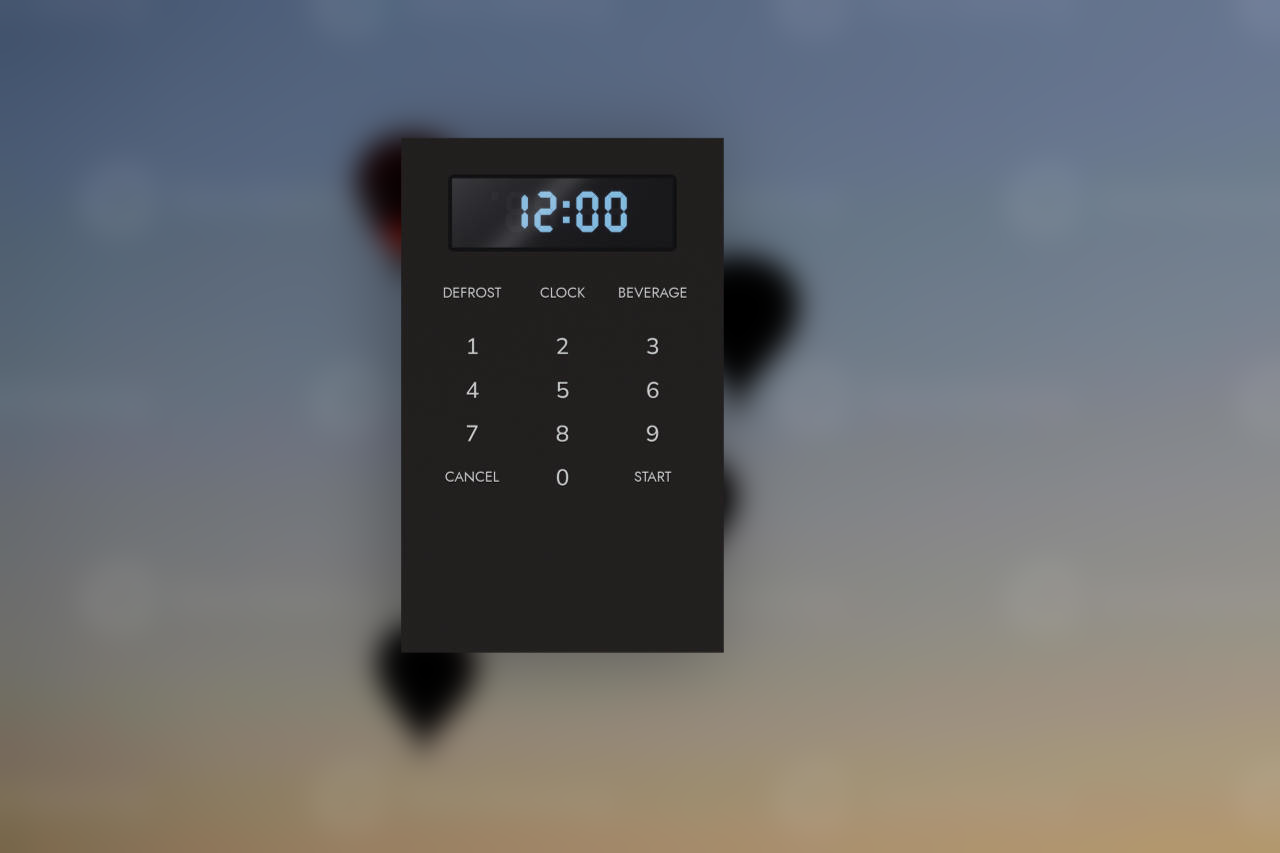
12h00
